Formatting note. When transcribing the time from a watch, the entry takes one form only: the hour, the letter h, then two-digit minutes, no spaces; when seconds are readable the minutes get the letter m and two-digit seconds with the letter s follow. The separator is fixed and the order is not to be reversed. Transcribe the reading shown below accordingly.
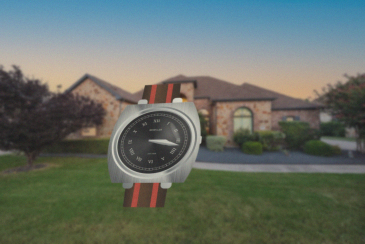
3h17
